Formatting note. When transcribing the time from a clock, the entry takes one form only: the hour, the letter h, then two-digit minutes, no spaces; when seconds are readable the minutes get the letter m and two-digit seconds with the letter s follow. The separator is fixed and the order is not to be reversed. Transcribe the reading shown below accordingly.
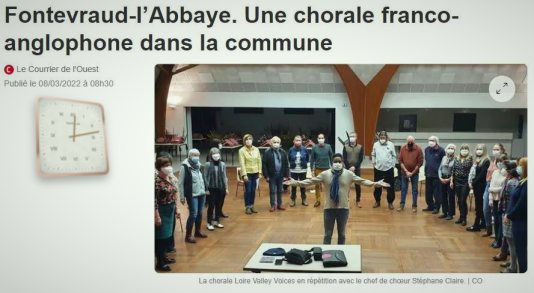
12h13
